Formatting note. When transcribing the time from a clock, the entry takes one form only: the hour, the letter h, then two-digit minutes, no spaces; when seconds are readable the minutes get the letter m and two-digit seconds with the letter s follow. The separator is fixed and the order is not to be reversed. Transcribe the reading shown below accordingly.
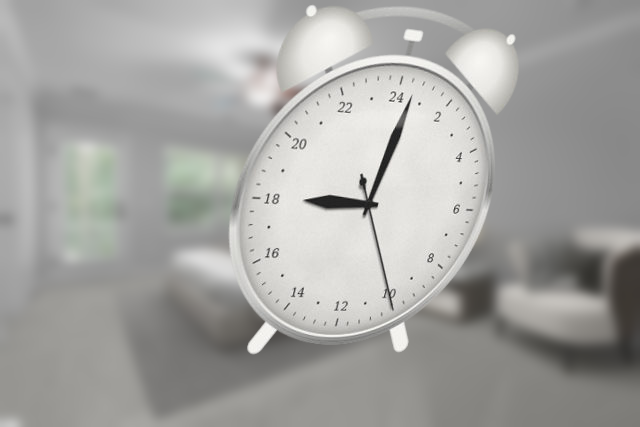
18h01m25s
